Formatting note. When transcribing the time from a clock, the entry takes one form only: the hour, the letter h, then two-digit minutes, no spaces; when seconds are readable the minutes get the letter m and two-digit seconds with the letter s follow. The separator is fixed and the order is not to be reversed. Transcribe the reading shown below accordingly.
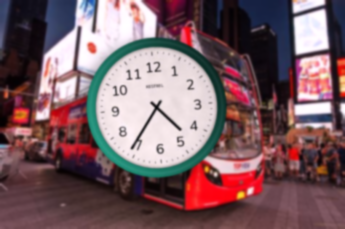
4h36
